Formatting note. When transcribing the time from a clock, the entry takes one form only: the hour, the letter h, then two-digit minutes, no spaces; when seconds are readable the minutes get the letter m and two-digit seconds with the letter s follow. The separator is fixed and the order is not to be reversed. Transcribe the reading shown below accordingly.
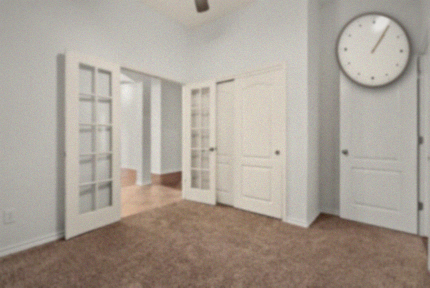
1h05
